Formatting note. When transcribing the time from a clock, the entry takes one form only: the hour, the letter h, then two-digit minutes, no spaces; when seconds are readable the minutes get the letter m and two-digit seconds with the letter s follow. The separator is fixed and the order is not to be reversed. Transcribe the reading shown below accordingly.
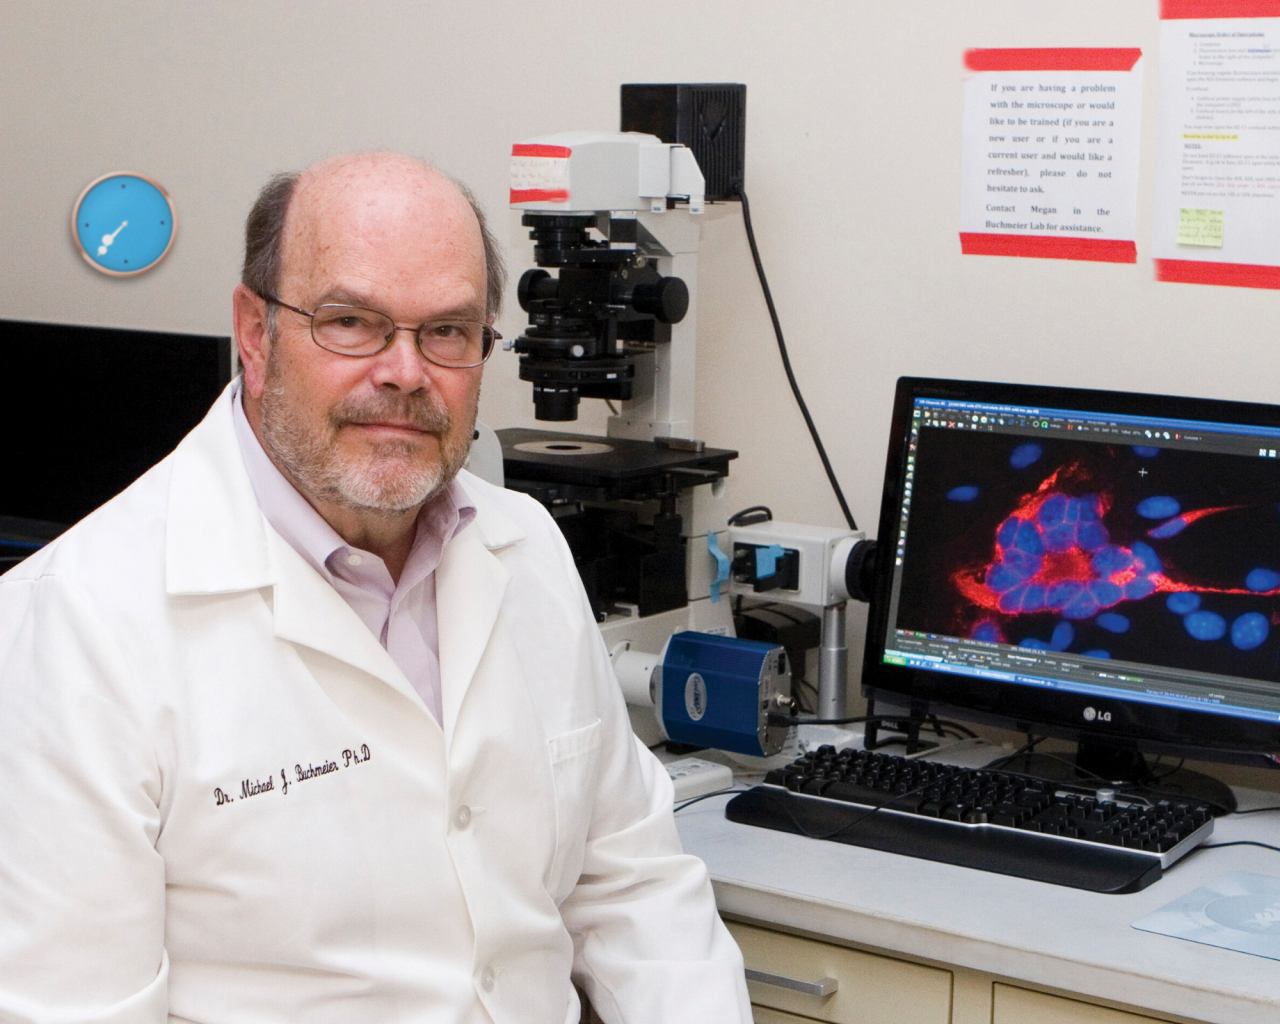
7h37
